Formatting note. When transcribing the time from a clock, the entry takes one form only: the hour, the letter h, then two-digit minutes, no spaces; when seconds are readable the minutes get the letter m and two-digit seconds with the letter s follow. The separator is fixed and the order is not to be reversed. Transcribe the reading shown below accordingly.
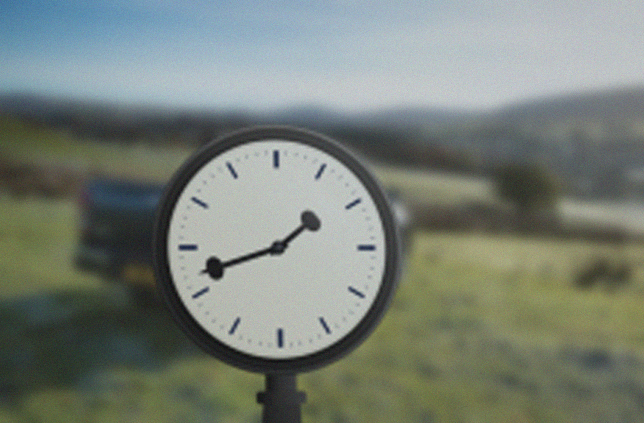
1h42
